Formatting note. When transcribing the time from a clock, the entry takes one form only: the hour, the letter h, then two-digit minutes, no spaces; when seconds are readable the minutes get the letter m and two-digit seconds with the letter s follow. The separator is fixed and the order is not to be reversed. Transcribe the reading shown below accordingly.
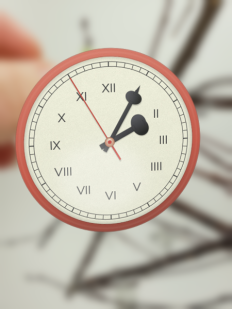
2h04m55s
